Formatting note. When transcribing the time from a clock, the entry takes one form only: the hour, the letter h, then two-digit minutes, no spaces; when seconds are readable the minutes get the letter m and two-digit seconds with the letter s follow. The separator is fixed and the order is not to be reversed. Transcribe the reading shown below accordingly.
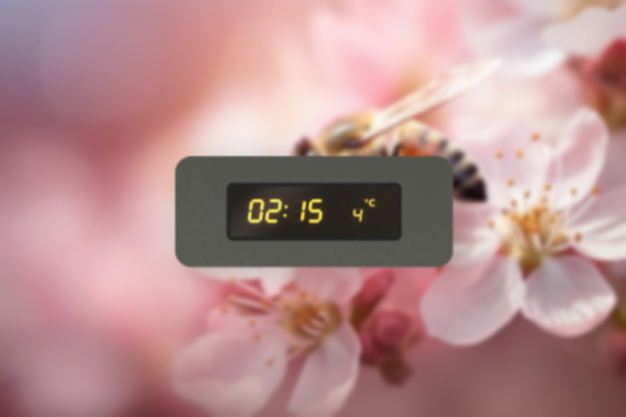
2h15
